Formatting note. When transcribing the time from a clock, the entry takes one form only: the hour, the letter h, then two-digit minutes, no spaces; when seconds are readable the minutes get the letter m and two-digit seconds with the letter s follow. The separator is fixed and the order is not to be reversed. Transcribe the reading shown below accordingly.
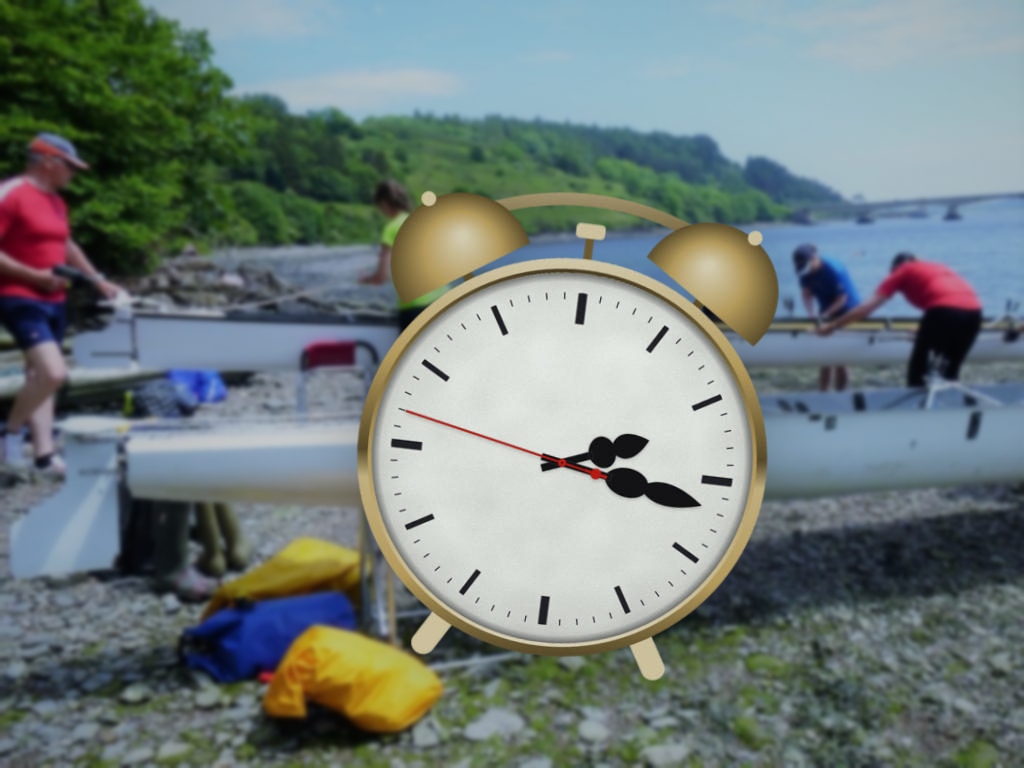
2h16m47s
